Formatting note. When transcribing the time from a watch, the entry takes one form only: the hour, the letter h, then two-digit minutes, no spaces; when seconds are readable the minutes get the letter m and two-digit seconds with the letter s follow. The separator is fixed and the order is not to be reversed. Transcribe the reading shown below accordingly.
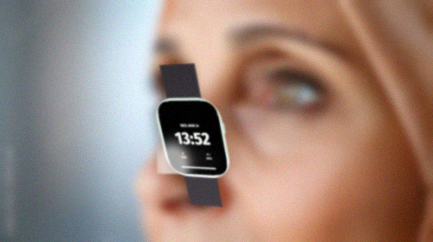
13h52
